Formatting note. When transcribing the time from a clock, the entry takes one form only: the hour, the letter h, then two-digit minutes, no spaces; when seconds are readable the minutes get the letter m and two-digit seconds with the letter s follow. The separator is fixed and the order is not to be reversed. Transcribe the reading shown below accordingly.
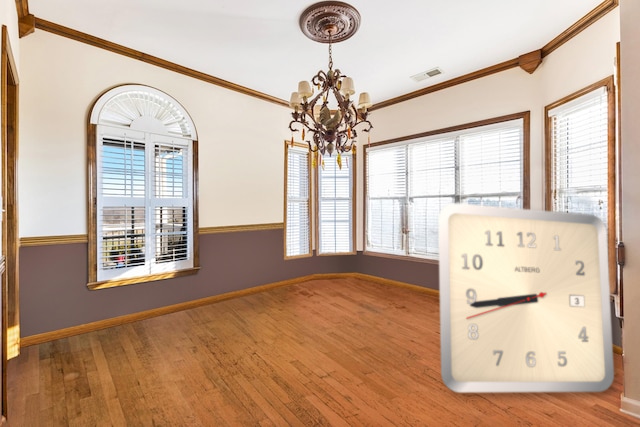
8h43m42s
